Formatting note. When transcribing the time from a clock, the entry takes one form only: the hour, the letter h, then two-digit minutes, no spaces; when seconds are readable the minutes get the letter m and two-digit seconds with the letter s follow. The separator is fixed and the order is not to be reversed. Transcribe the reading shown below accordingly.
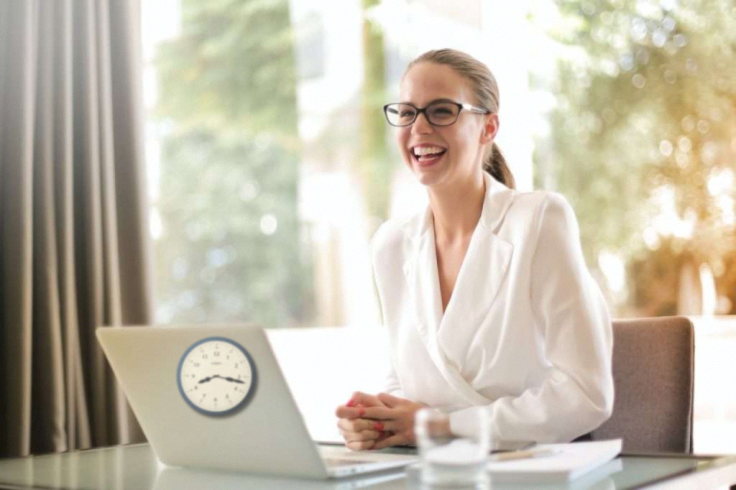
8h17
